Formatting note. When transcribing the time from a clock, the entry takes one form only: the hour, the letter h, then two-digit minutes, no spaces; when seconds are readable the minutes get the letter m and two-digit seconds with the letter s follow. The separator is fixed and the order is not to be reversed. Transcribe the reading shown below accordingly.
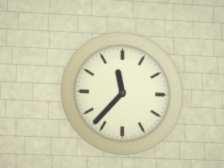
11h37
